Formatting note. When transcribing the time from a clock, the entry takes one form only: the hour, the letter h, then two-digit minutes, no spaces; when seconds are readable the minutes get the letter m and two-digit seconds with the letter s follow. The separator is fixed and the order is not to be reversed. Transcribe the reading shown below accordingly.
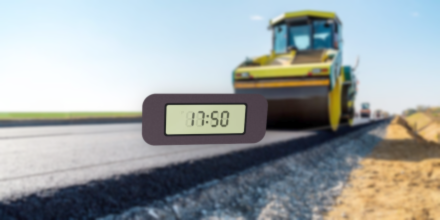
17h50
